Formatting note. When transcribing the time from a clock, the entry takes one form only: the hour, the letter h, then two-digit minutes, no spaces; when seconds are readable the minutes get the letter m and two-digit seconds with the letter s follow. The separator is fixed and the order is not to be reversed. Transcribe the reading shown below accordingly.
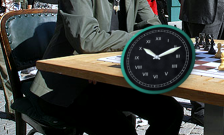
10h11
